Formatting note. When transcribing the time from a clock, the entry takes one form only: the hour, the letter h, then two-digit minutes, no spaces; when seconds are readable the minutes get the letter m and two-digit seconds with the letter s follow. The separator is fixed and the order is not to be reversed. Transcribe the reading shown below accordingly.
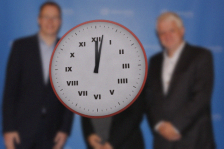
12h02
